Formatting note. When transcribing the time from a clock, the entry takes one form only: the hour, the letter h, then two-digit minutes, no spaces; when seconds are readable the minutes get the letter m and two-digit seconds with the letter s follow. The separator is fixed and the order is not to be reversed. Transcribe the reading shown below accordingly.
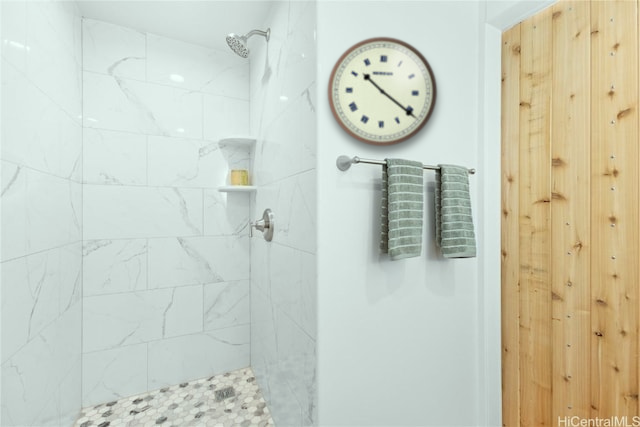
10h21
